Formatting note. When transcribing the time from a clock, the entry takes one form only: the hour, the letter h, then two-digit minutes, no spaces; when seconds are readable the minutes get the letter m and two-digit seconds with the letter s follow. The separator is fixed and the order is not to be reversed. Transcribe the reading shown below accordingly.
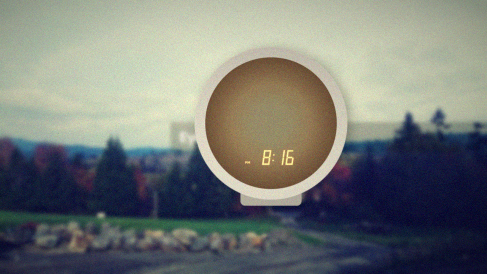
8h16
